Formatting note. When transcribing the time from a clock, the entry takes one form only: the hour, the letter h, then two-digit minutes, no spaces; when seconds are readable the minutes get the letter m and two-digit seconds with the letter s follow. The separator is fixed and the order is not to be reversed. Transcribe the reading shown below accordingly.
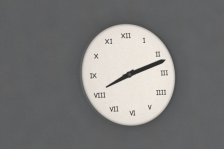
8h12
